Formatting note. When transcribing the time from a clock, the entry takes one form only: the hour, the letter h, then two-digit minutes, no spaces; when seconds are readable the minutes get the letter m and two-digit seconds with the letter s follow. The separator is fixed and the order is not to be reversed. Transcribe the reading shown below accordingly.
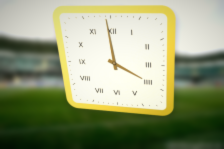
3h59
